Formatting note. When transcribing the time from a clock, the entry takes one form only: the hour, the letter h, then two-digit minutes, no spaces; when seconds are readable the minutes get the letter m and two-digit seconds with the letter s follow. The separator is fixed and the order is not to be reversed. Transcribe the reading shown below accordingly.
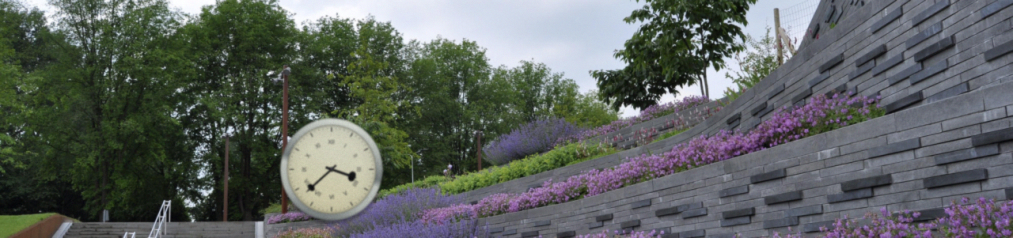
3h38
